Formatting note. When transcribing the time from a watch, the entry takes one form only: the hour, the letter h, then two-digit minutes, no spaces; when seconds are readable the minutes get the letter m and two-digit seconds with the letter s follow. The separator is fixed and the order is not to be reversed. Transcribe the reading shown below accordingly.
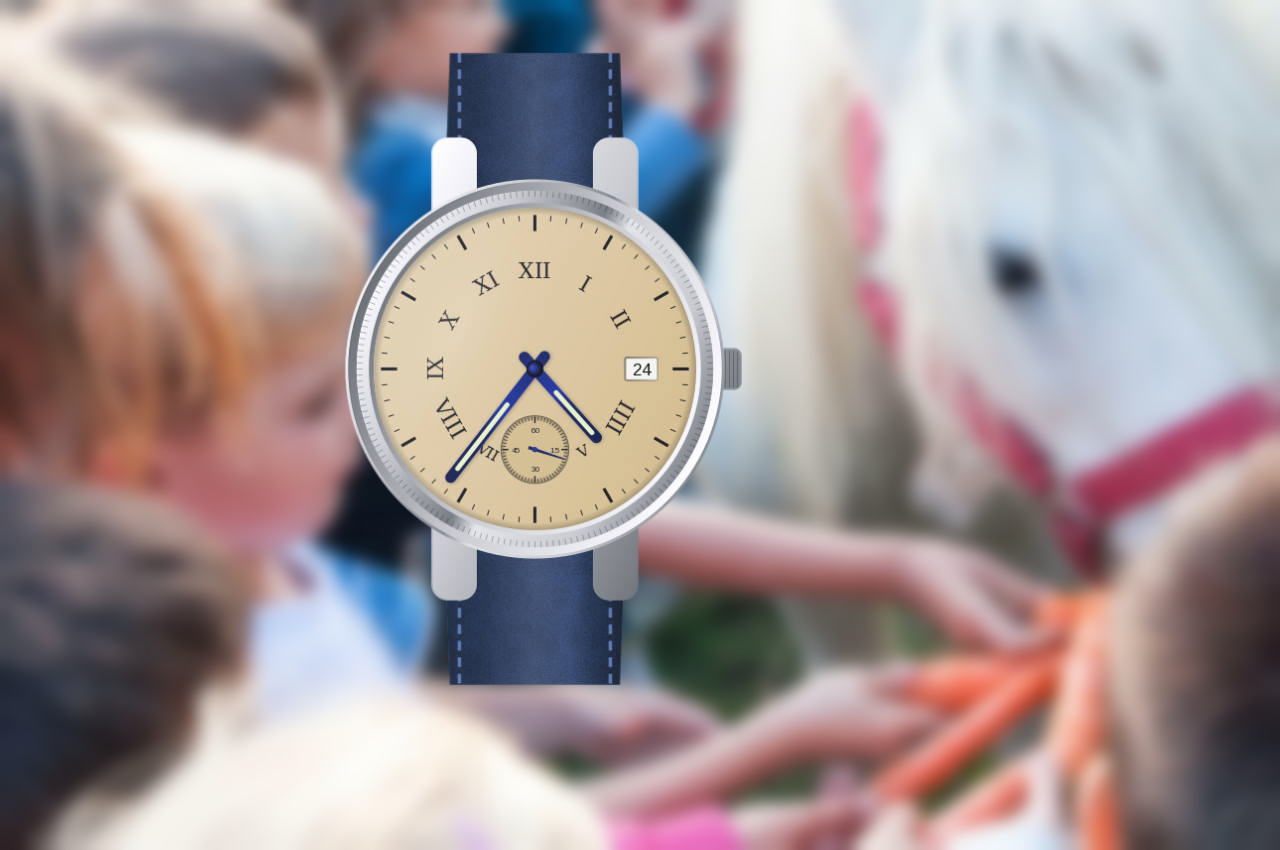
4h36m18s
